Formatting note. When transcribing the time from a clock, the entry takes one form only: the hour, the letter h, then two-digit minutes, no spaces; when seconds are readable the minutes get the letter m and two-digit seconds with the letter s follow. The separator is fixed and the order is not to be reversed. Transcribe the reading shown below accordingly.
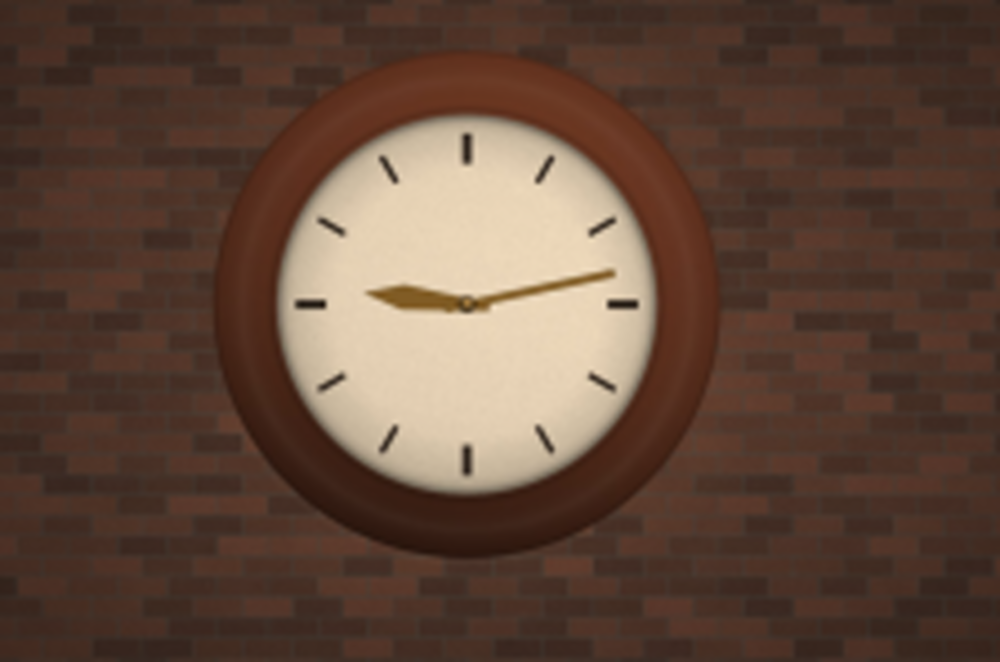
9h13
